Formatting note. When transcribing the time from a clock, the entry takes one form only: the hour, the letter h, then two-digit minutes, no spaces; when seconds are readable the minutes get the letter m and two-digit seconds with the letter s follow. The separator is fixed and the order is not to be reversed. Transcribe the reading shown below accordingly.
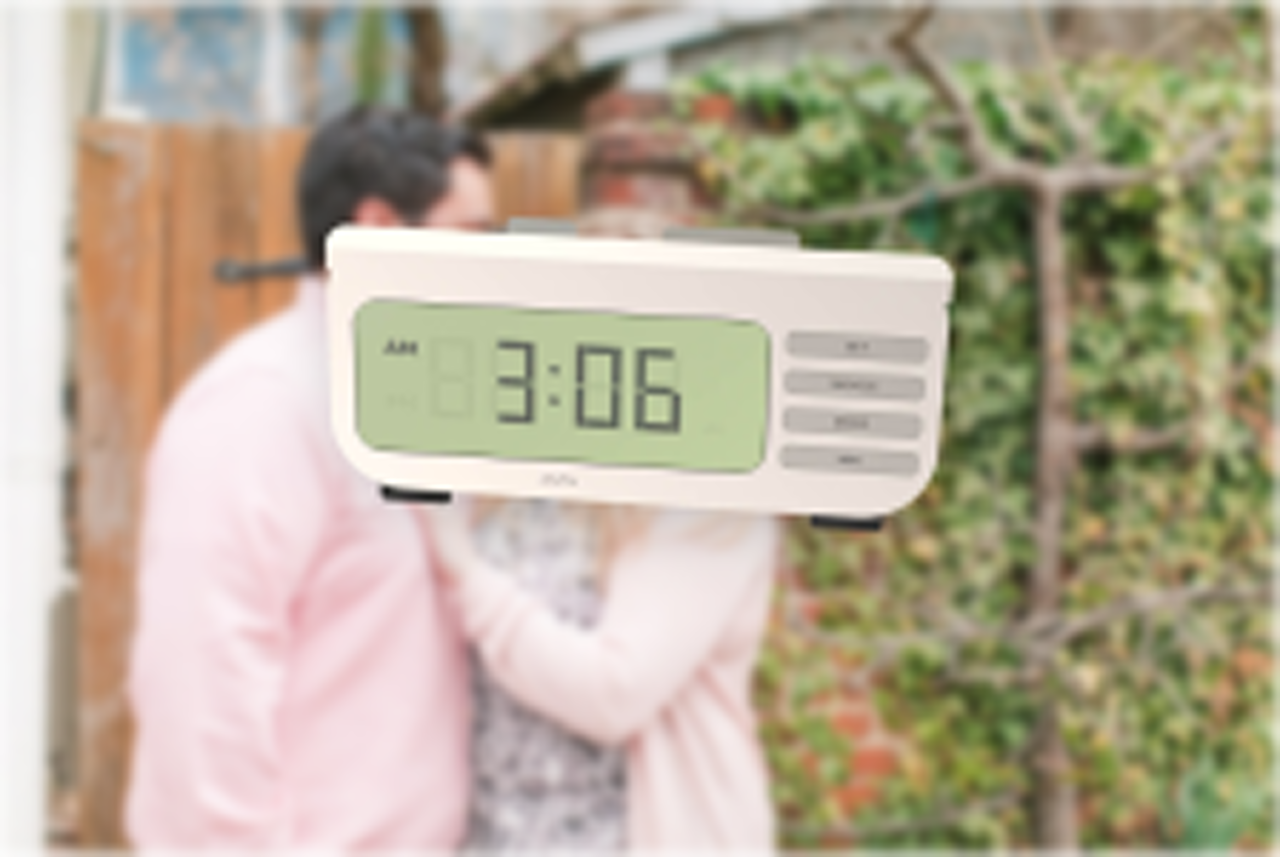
3h06
